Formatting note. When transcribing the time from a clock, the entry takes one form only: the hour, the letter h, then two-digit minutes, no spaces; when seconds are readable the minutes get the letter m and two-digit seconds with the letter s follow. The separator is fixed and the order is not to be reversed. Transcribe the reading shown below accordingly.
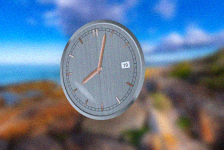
8h03
